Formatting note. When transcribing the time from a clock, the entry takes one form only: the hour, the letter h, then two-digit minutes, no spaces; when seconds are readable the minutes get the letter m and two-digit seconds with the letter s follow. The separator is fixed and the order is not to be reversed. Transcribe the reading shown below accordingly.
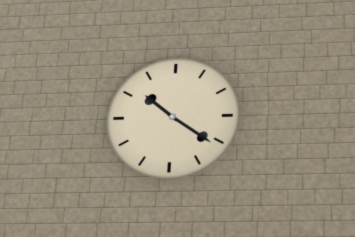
10h21
